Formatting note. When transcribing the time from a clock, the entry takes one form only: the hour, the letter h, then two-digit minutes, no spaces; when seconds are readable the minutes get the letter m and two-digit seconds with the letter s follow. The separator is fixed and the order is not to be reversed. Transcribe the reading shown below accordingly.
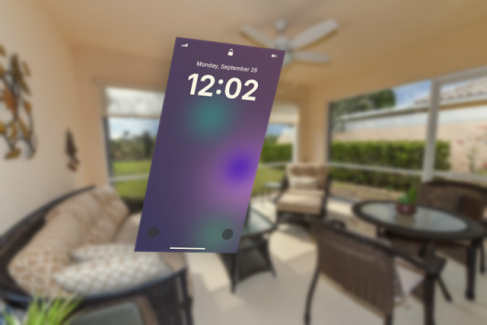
12h02
